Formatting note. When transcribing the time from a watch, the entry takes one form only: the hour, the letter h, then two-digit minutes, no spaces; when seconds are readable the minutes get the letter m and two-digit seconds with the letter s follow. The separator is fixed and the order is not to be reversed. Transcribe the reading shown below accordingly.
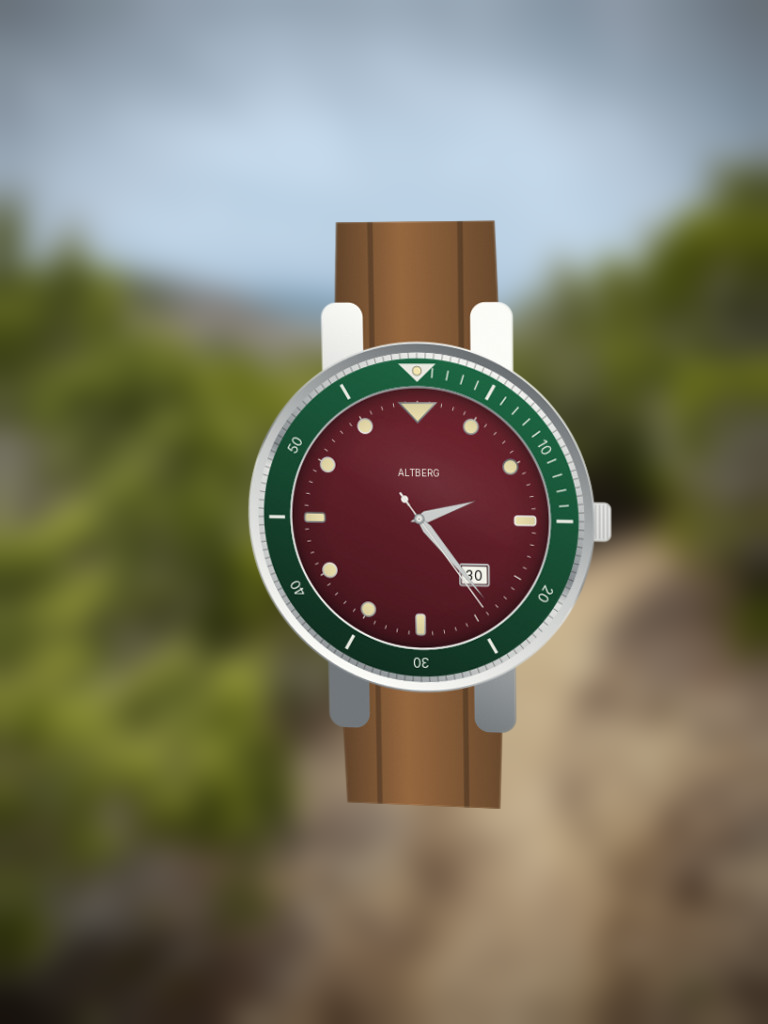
2h23m24s
